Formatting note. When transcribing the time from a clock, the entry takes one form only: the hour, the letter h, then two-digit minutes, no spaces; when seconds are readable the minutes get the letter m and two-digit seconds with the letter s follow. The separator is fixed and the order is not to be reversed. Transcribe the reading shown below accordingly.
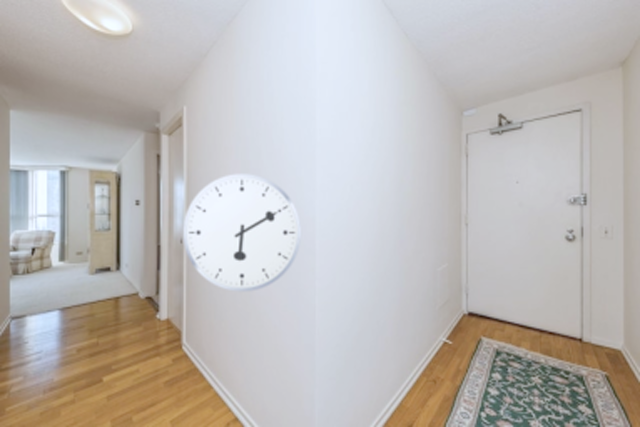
6h10
